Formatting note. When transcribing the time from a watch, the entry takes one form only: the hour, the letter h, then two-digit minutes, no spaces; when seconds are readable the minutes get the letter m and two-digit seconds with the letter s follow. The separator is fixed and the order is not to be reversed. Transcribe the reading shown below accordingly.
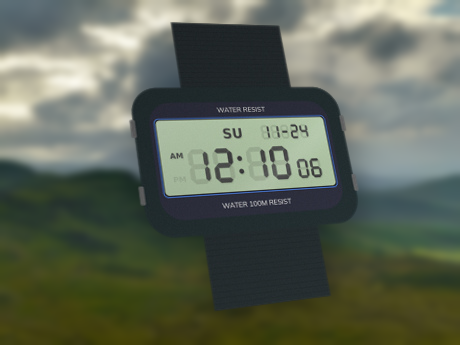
12h10m06s
